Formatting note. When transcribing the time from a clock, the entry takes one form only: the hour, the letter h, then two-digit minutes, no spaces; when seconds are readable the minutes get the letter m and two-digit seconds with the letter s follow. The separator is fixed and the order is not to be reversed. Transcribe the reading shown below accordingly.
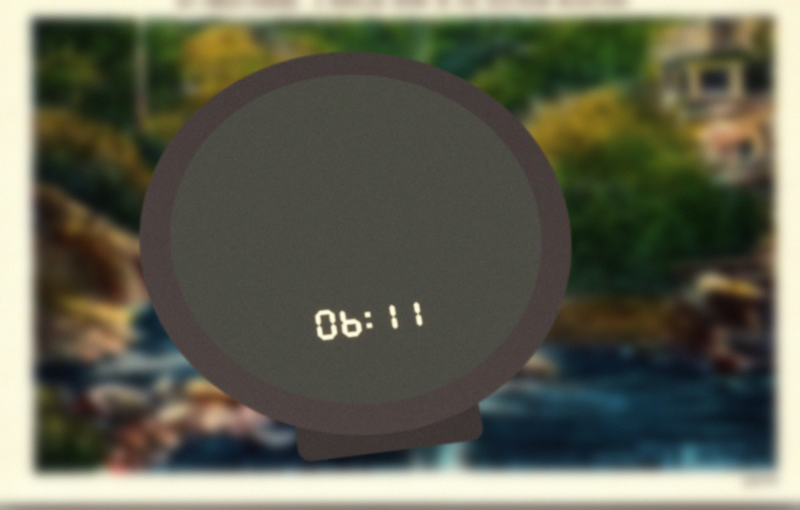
6h11
